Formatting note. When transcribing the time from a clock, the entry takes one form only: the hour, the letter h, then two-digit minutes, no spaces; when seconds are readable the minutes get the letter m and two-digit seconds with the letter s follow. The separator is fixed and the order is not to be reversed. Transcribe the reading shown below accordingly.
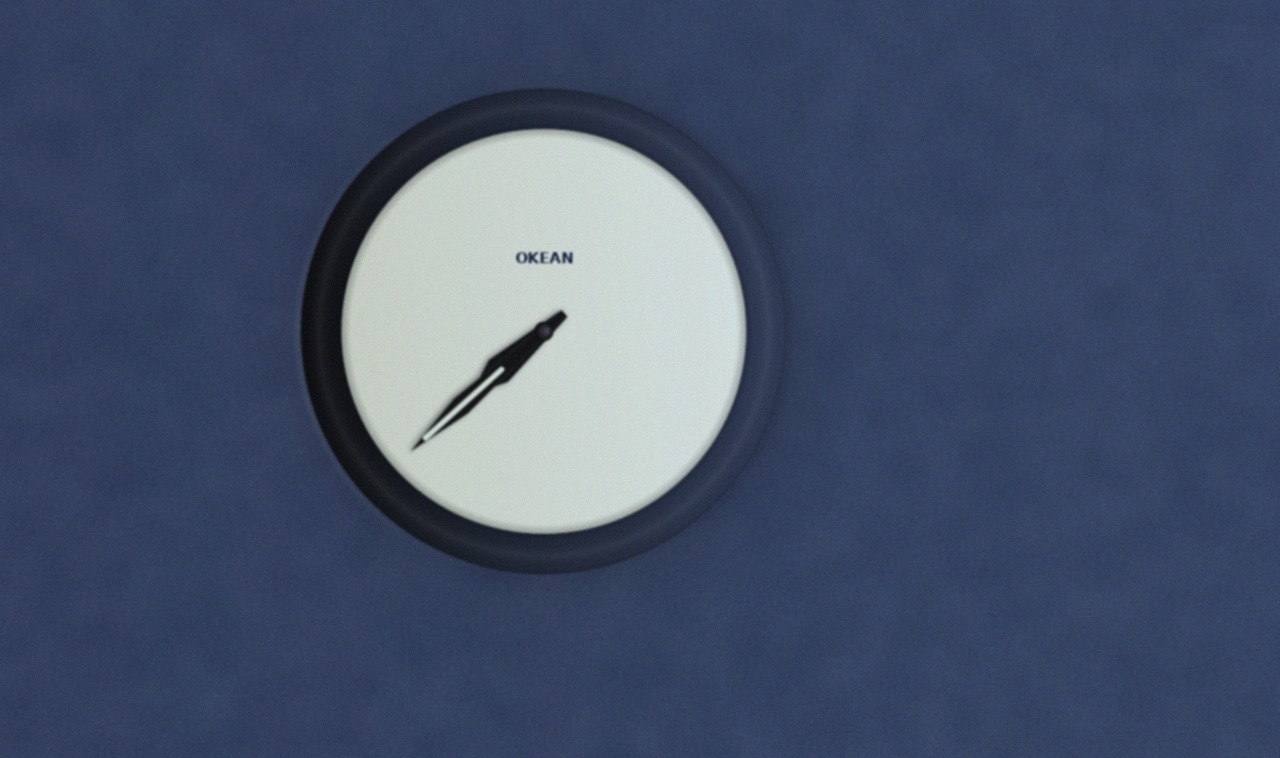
7h38
